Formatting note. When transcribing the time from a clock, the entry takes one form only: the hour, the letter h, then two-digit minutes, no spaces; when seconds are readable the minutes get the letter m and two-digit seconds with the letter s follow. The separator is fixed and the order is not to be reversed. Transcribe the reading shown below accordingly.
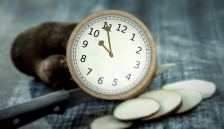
9h55
